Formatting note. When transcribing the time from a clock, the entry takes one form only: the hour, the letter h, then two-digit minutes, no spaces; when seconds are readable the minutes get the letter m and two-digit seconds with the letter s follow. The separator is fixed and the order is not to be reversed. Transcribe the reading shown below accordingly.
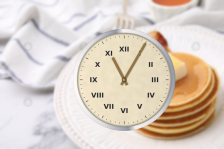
11h05
